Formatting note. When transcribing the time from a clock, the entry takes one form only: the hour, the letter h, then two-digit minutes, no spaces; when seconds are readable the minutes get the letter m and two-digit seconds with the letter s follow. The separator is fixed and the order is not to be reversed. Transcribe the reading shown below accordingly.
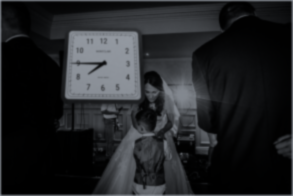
7h45
